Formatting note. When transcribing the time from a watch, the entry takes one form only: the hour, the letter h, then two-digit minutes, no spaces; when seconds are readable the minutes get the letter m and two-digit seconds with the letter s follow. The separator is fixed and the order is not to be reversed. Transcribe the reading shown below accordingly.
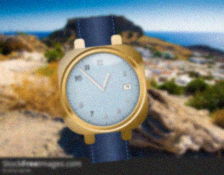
12h53
